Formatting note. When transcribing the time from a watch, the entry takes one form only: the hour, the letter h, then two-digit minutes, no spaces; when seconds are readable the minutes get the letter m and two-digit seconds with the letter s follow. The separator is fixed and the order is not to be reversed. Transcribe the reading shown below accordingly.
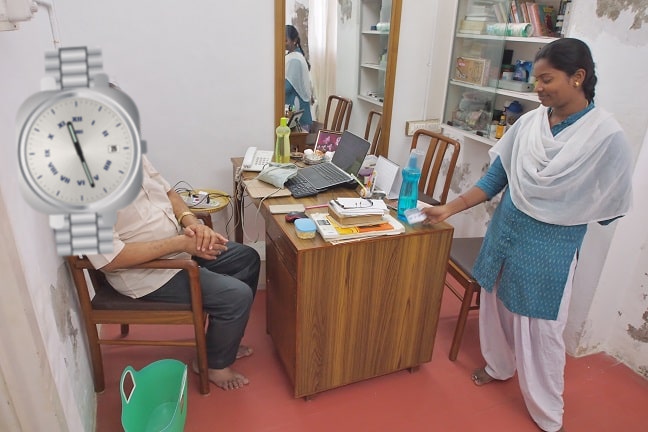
11h27
